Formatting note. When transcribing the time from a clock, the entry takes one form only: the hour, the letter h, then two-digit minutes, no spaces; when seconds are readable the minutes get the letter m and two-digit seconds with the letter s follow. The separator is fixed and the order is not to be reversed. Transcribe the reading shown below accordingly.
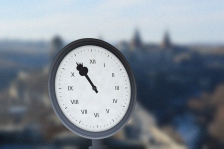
10h54
